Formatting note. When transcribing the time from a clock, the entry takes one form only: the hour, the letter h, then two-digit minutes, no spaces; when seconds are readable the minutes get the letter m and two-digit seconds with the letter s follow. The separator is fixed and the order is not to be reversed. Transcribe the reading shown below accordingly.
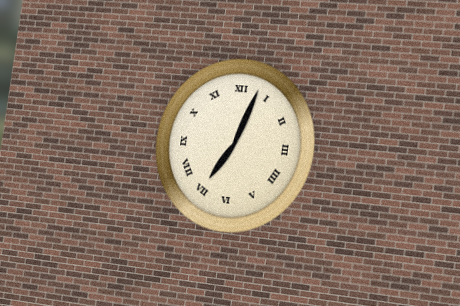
7h03
